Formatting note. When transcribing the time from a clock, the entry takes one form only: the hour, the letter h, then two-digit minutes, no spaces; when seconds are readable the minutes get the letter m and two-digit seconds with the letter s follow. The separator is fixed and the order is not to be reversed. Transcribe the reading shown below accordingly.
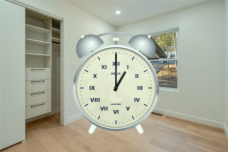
1h00
